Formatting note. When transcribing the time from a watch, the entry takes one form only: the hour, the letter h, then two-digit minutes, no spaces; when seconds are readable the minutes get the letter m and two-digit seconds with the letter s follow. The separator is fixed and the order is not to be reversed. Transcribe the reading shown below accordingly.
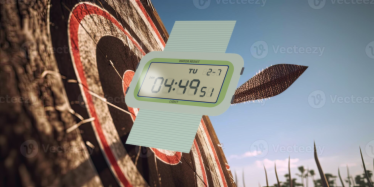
4h49m51s
